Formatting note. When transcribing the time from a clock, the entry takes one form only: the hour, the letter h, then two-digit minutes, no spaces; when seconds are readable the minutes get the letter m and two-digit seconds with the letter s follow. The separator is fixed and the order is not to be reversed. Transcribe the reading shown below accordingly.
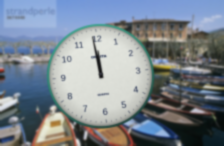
11h59
